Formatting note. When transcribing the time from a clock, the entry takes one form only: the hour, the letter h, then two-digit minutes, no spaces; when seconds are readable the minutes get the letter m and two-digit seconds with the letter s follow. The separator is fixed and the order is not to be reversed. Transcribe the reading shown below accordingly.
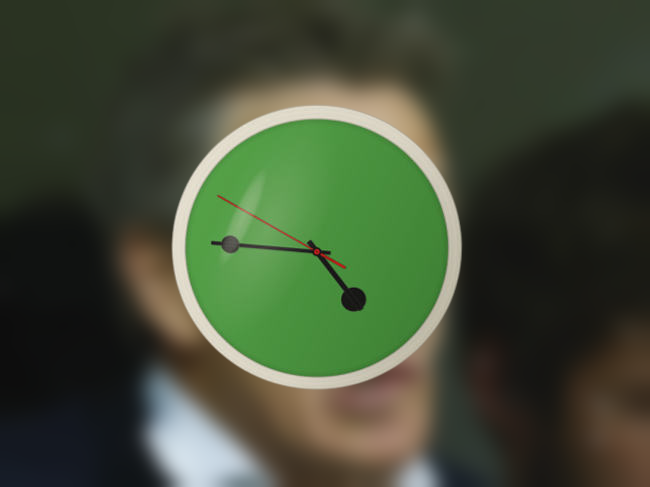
4h45m50s
